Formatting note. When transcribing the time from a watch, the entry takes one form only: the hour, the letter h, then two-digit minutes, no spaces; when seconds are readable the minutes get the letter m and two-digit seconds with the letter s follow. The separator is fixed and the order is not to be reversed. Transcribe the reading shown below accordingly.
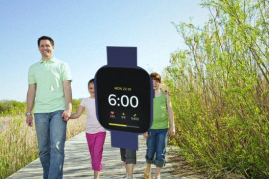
6h00
